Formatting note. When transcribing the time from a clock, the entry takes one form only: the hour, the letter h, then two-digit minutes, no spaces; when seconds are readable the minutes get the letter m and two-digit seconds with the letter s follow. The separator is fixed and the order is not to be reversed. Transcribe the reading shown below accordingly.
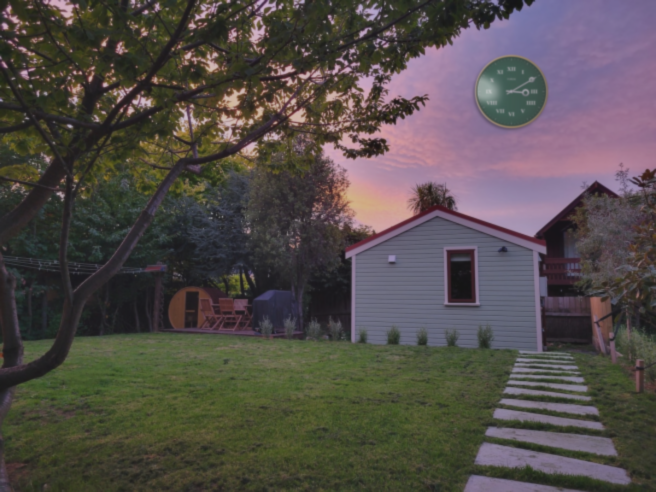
3h10
